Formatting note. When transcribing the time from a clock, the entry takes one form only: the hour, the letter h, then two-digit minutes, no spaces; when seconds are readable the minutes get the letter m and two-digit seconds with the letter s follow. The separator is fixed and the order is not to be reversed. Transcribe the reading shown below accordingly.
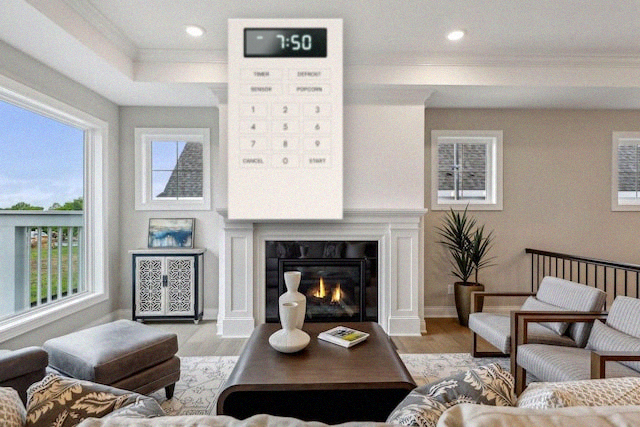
7h50
